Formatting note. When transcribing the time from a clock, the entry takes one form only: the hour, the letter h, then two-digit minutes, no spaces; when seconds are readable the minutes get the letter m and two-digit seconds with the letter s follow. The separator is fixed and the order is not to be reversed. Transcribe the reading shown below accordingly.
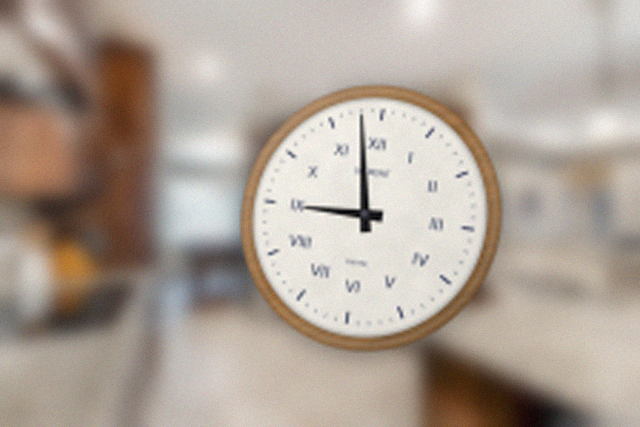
8h58
